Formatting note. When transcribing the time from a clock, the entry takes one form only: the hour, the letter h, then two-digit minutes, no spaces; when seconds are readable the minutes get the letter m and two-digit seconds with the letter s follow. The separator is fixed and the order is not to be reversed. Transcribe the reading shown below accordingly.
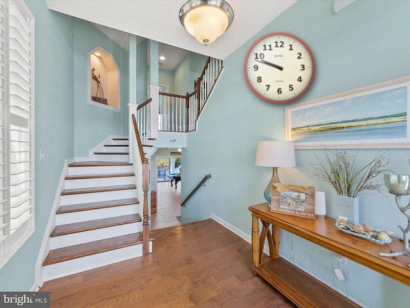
9h48
